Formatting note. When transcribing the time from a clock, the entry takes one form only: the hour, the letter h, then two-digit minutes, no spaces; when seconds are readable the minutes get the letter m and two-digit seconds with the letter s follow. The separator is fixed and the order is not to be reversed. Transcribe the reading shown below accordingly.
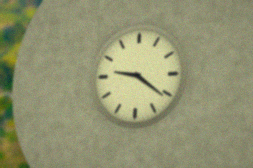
9h21
